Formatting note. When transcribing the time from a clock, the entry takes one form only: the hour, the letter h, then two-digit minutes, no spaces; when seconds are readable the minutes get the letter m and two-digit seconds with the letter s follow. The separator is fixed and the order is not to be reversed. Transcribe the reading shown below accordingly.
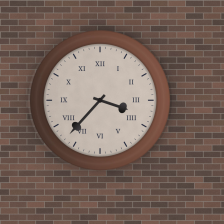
3h37
